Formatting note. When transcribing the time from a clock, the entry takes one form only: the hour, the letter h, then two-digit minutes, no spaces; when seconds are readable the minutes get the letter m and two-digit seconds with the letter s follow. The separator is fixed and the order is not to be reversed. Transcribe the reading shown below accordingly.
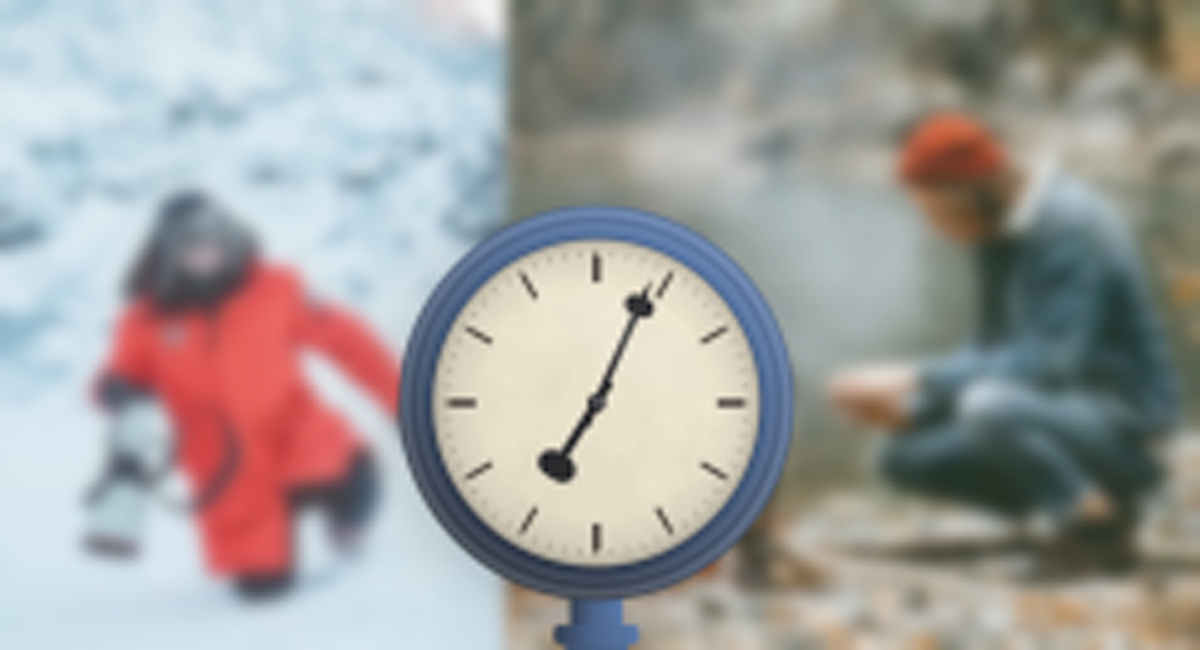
7h04
